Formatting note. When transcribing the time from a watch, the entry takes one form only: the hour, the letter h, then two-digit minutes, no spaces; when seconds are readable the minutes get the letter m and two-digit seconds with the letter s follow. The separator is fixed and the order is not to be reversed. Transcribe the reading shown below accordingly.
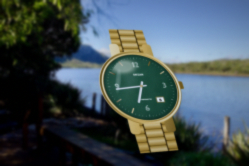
6h44
